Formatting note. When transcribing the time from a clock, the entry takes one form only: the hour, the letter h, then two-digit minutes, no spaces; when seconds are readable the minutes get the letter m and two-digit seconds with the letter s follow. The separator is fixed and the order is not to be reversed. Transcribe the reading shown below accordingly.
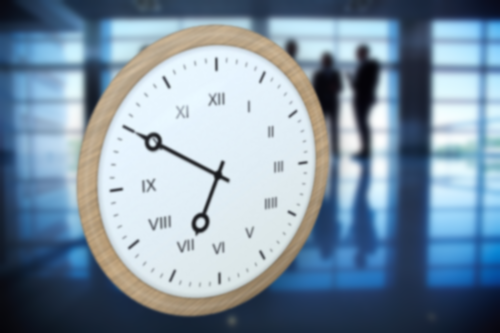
6h50
